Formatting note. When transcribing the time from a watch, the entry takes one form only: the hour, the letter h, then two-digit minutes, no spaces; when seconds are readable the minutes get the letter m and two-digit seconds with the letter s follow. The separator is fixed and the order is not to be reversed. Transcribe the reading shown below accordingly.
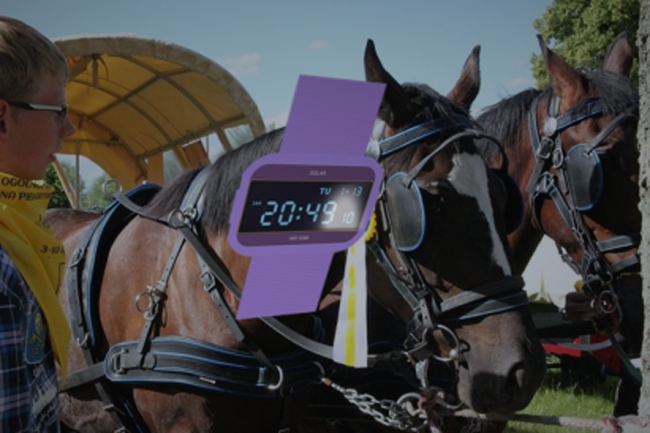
20h49m10s
